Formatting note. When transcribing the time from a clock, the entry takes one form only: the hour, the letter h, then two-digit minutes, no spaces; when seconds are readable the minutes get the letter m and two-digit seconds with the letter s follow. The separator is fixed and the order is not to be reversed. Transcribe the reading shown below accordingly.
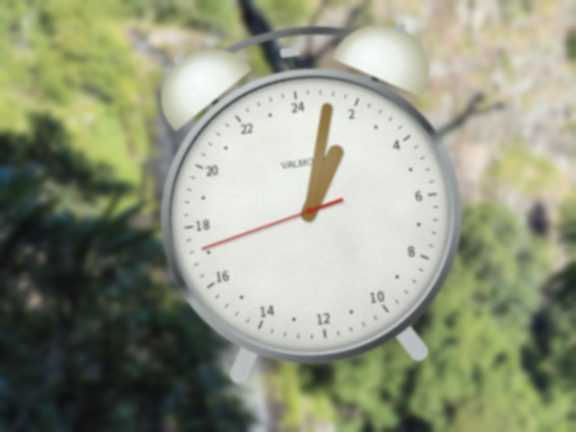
2h02m43s
